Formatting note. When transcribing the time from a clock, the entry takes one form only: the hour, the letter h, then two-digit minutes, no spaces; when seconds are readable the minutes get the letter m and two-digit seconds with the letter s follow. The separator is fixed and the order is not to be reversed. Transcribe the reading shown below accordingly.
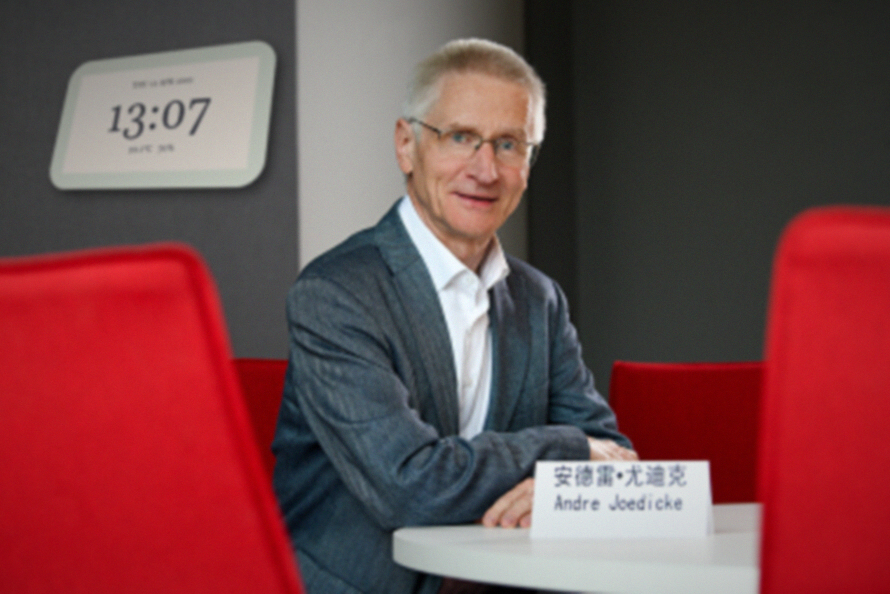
13h07
